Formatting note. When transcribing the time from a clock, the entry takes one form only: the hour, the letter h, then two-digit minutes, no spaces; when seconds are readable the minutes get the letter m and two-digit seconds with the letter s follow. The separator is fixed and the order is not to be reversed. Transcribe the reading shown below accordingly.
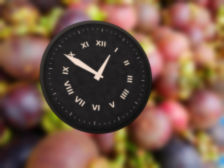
12h49
